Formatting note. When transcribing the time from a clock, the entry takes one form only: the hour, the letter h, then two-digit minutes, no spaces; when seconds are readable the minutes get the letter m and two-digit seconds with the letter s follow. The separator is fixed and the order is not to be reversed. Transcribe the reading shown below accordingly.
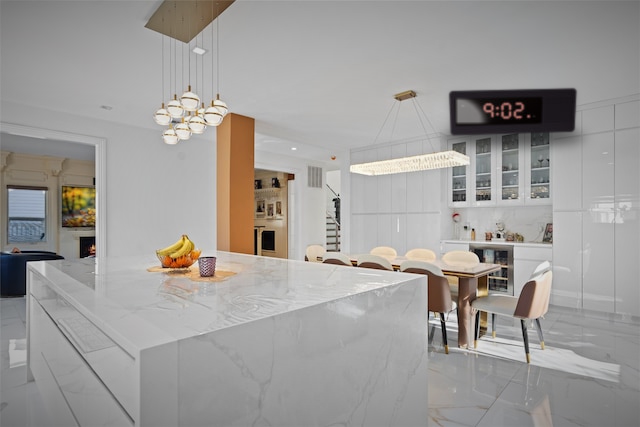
9h02
